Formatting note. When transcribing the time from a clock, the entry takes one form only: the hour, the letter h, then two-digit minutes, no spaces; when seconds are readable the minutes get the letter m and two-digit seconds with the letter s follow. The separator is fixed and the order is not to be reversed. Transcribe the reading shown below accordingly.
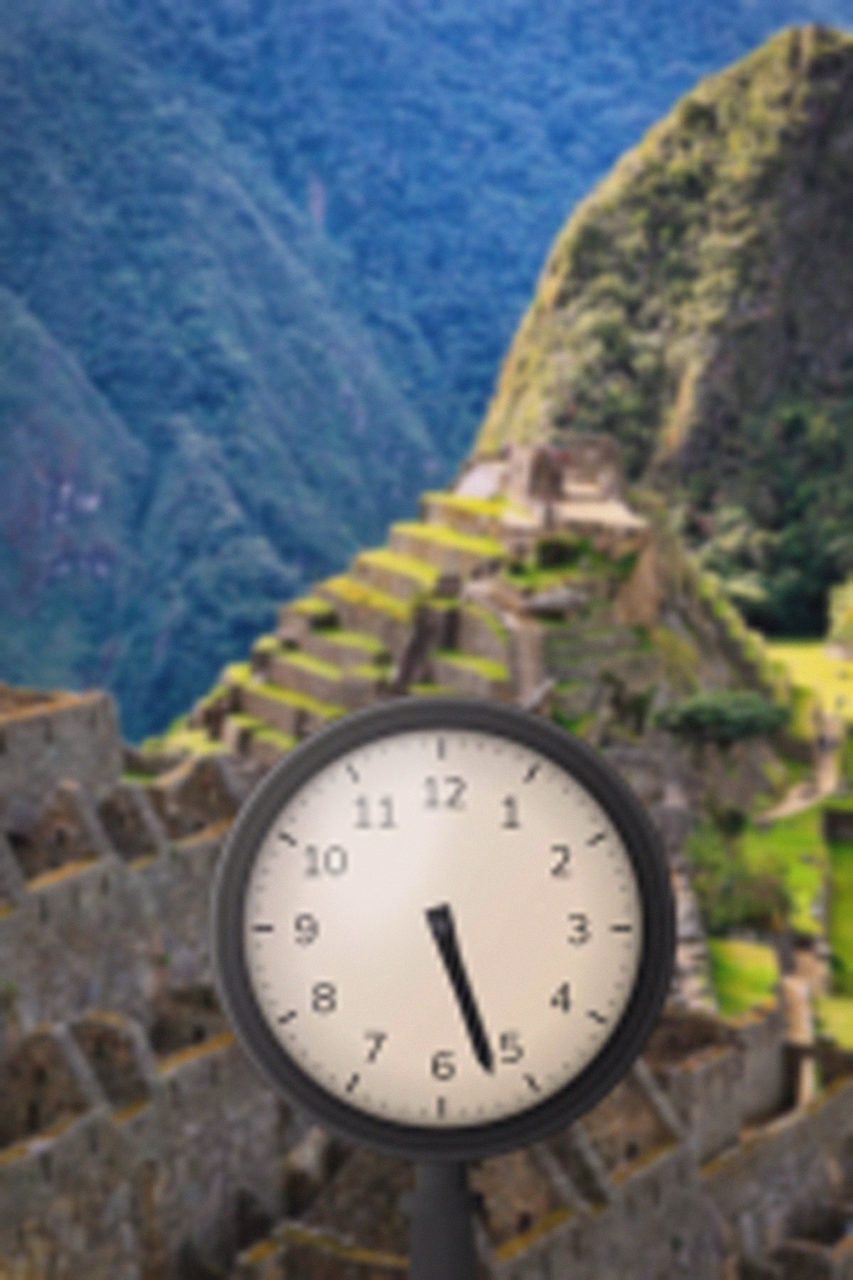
5h27
